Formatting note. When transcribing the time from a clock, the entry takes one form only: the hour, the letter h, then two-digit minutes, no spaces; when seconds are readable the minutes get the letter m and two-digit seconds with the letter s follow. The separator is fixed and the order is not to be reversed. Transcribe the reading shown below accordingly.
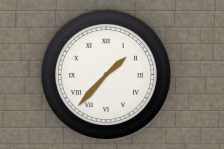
1h37
